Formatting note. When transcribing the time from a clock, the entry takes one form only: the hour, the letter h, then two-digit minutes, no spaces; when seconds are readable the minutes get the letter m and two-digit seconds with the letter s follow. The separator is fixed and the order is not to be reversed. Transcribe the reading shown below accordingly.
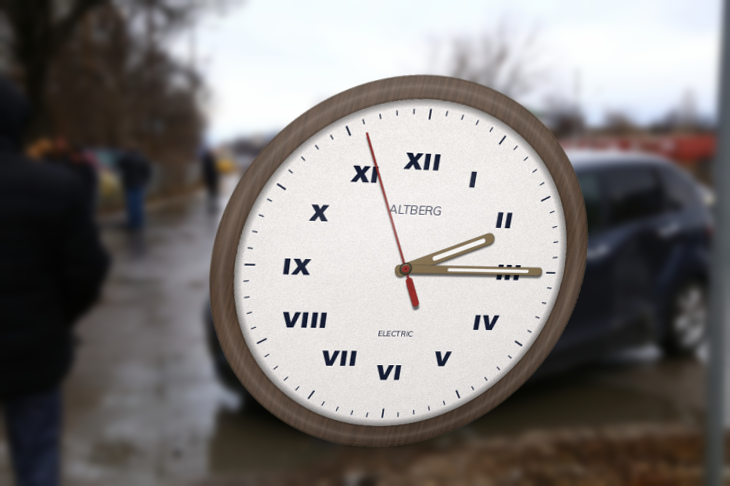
2h14m56s
